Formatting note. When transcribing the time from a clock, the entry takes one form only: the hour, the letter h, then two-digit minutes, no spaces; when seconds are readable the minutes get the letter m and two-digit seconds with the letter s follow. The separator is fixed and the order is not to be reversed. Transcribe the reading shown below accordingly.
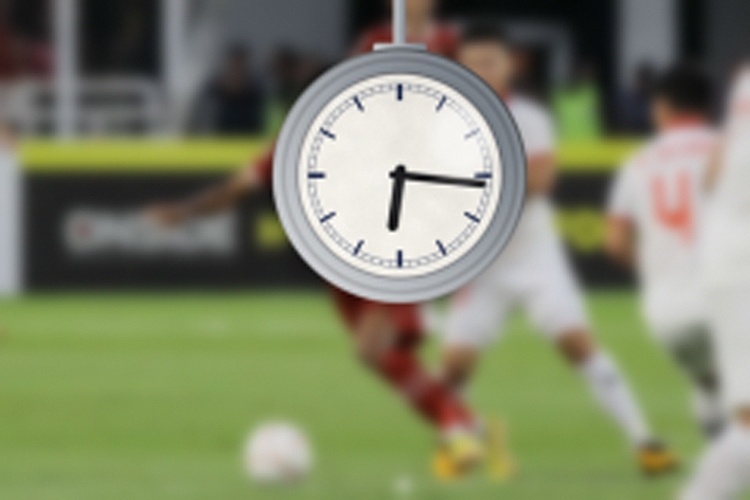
6h16
